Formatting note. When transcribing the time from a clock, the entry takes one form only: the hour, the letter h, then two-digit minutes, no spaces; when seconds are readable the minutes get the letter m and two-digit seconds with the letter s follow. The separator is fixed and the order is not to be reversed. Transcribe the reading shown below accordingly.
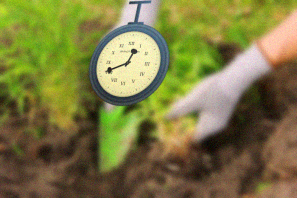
12h41
